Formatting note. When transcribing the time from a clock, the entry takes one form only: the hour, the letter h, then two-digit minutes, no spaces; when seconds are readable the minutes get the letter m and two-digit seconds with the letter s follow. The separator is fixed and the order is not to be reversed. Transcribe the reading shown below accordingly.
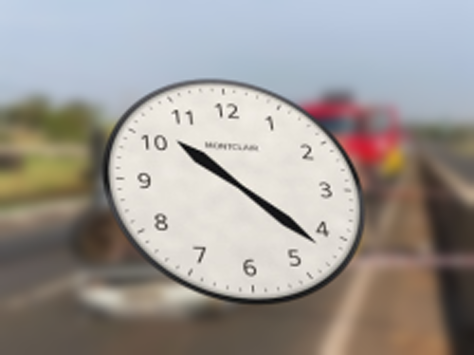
10h22
